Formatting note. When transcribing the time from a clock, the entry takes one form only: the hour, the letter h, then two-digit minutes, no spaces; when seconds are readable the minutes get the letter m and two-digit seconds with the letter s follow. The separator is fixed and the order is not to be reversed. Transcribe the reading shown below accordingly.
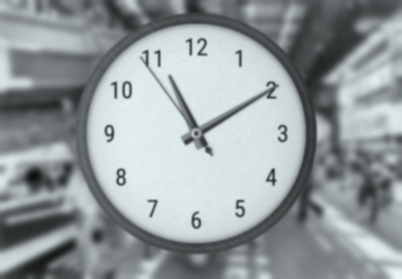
11h09m54s
